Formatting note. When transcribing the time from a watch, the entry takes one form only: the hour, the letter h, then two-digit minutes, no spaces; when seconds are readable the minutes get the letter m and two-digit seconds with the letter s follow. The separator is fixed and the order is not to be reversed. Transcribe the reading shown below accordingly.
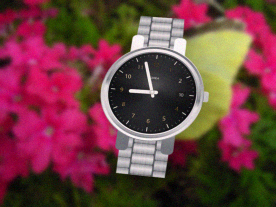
8h57
